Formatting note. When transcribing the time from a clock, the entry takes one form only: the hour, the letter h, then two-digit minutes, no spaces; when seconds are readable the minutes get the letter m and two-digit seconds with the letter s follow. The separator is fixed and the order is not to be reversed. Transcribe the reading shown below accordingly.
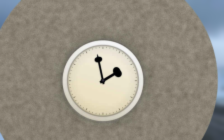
1h58
